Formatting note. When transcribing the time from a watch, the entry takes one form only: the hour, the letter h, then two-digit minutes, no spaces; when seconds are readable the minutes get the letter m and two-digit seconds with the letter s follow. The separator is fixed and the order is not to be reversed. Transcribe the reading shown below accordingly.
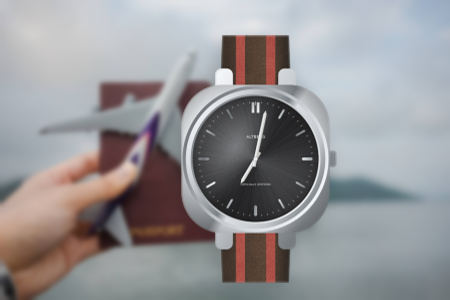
7h02
